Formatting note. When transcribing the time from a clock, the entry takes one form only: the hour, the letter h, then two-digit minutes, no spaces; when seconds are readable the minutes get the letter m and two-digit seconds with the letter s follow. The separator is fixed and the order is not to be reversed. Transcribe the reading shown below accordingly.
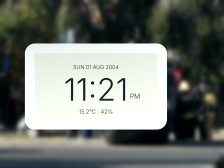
11h21
